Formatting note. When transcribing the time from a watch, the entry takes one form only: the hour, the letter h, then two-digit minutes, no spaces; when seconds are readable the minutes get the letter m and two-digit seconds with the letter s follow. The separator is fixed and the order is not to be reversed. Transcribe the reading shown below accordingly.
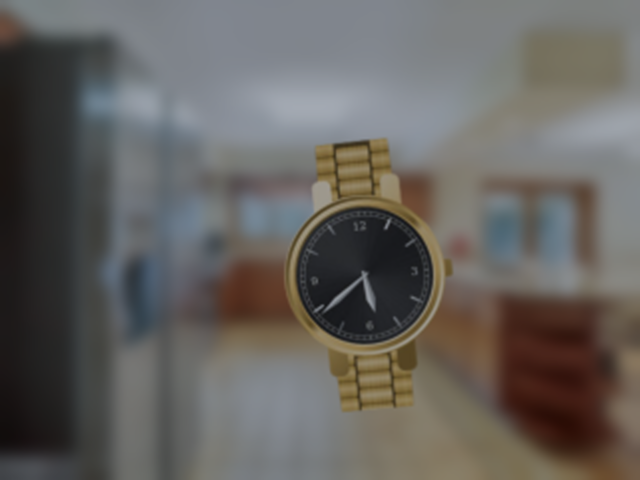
5h39
